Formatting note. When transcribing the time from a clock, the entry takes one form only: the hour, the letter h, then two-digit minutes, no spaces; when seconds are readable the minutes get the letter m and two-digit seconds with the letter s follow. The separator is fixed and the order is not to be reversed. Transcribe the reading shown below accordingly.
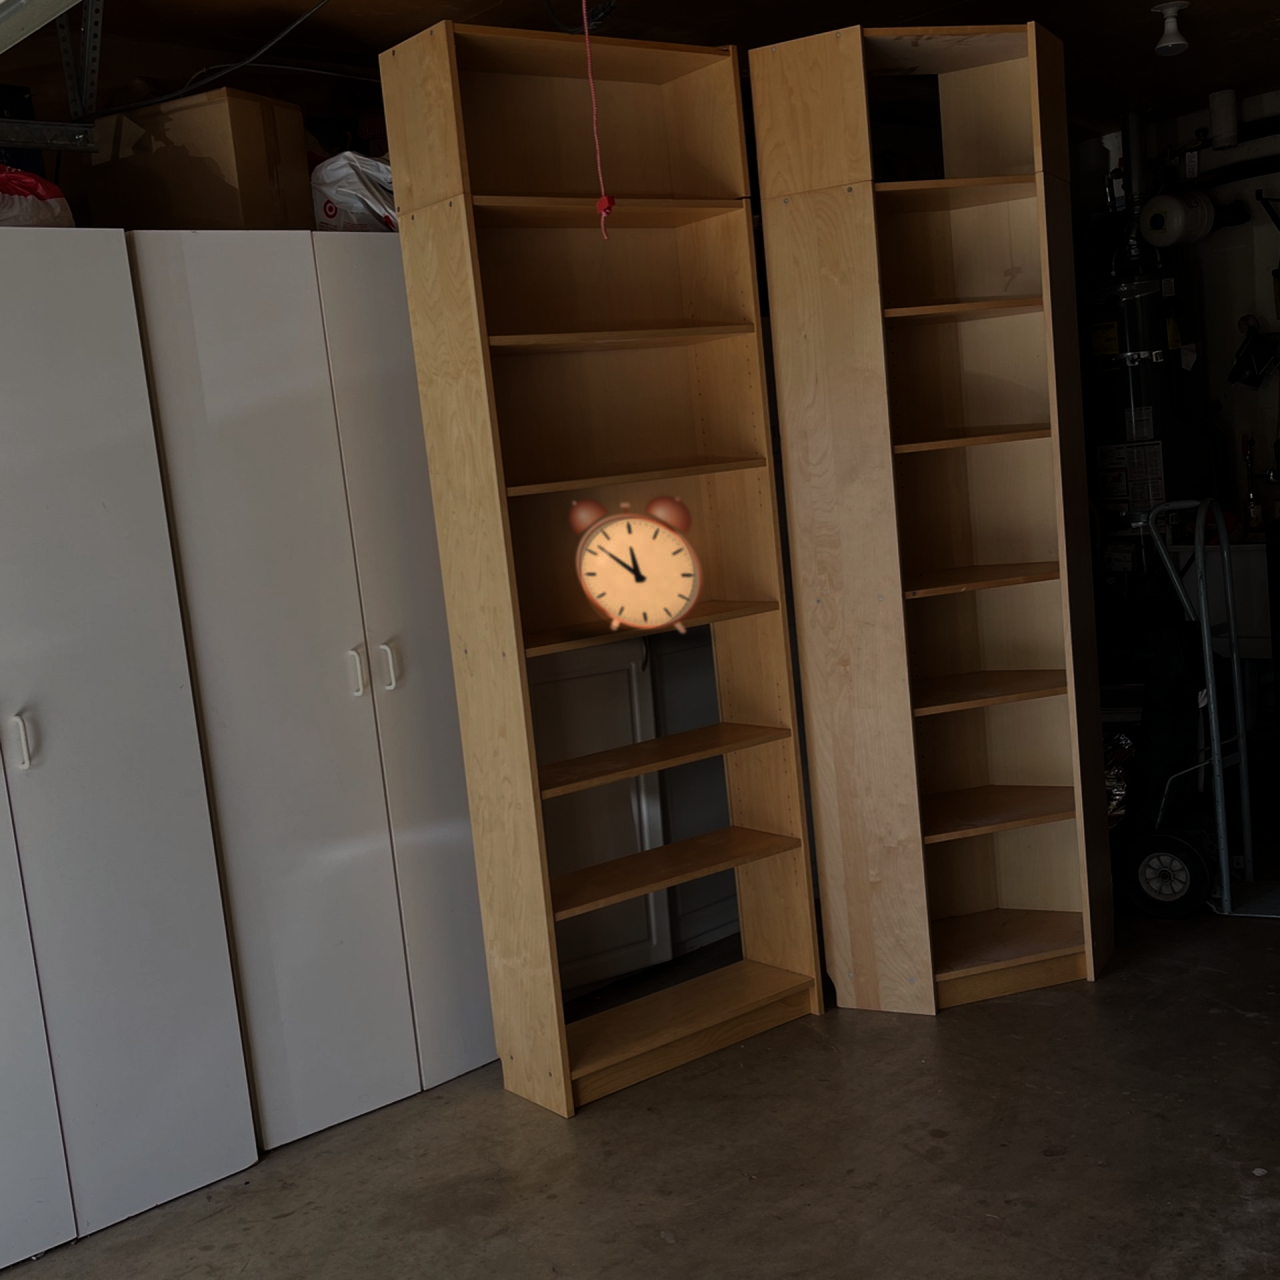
11h52
